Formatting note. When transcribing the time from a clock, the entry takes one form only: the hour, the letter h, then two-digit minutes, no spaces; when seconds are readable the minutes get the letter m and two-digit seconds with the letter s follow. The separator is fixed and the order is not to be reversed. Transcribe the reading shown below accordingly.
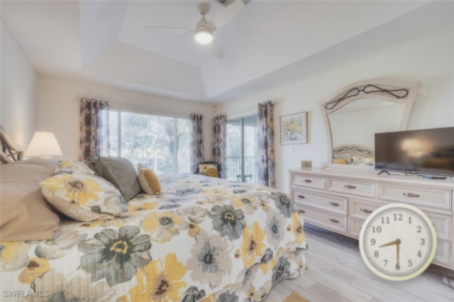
8h30
